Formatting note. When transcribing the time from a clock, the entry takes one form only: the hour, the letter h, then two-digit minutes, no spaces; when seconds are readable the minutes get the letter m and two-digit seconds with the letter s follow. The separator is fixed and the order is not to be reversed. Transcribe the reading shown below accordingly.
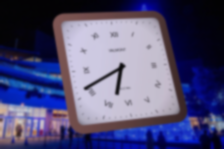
6h41
